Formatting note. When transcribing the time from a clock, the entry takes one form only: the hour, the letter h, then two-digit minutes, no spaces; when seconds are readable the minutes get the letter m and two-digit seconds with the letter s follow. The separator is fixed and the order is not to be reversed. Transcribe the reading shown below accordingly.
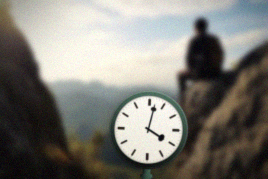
4h02
